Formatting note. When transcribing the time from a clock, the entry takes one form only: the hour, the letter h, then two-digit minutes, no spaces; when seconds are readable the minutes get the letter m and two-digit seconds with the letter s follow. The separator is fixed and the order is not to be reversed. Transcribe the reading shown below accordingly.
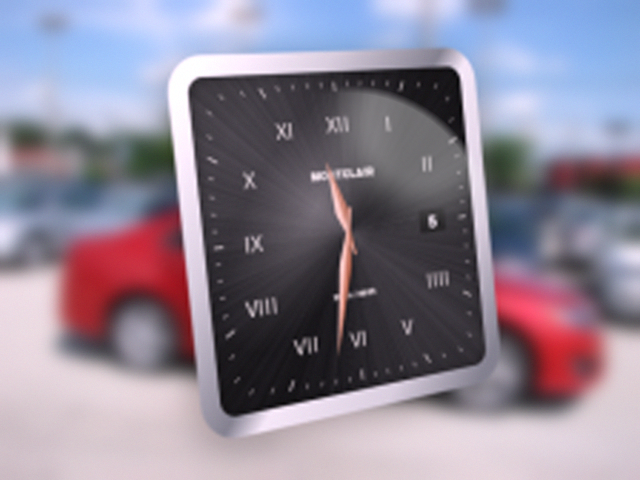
11h32
